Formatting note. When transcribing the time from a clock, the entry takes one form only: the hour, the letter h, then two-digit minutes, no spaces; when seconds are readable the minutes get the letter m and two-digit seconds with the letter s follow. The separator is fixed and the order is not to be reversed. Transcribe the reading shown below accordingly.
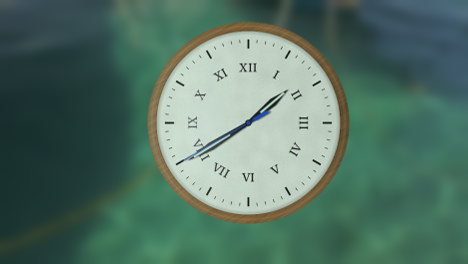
1h39m40s
